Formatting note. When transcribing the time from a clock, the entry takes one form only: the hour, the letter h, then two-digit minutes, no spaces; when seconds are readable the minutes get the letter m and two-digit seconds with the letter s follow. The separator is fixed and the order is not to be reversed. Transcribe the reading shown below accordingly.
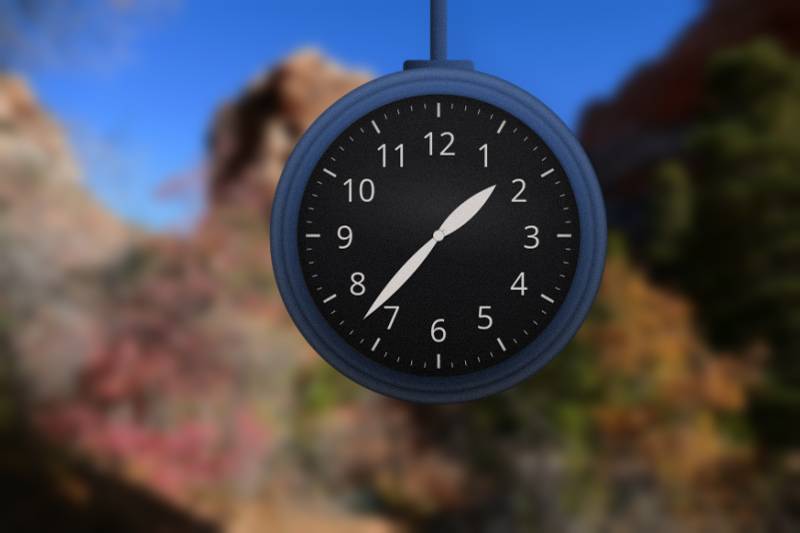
1h37
